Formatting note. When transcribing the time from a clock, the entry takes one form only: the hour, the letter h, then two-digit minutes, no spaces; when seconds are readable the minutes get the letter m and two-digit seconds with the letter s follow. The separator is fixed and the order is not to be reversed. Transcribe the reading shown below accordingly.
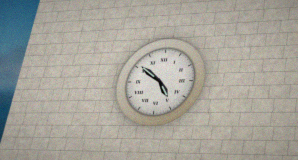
4h51
